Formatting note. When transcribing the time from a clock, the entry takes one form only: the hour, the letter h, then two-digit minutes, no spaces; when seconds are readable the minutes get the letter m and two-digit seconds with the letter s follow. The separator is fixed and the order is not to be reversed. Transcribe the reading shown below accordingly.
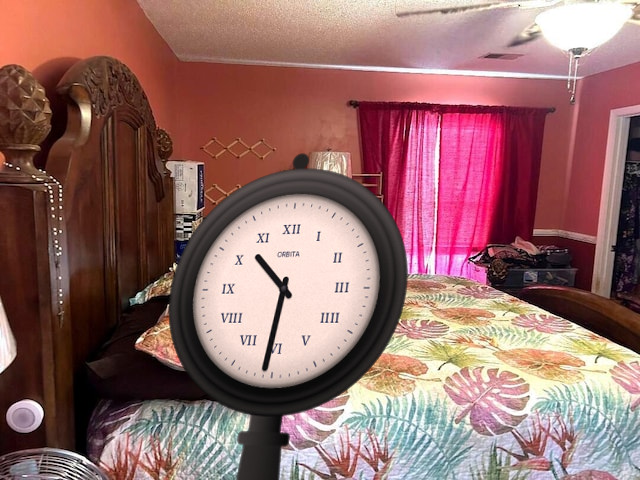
10h31
